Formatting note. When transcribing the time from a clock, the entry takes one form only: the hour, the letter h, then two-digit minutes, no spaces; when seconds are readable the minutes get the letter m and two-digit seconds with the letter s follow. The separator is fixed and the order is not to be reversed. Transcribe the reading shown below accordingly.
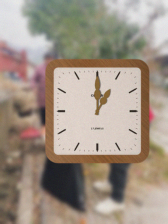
1h00
